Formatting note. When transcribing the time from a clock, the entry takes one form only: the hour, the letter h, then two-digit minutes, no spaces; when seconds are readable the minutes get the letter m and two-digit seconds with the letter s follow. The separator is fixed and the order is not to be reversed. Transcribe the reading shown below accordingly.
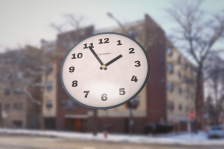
1h55
